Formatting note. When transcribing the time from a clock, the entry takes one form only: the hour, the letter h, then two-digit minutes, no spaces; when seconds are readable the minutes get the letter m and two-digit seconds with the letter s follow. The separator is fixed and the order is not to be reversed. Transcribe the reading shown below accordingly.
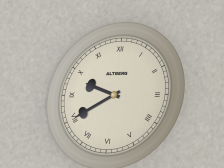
9h40
